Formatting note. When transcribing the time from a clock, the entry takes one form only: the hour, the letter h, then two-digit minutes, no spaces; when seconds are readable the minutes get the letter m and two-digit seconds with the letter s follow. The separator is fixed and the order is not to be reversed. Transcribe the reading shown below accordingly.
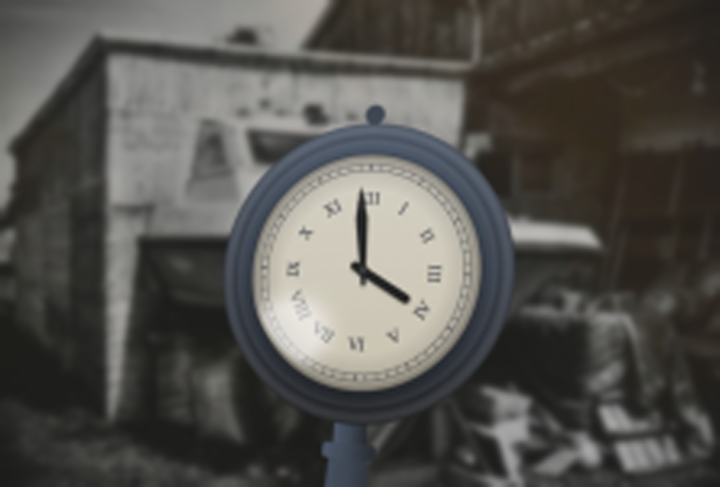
3h59
